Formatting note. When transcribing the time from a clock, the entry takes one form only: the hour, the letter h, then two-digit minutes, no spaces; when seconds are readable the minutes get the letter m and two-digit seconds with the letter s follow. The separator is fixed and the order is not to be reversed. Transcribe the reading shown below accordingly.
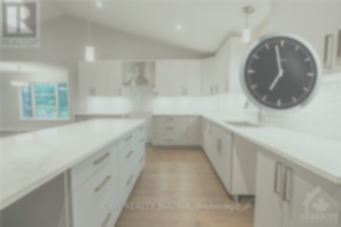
6h58
